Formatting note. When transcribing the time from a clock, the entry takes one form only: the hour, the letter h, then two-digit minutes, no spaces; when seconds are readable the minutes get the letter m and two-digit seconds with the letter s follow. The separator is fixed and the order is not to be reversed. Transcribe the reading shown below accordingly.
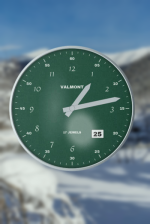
1h13
